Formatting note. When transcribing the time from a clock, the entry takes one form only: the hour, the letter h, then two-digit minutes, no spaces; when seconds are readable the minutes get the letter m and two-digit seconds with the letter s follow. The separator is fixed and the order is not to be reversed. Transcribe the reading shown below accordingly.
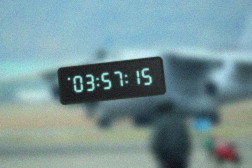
3h57m15s
